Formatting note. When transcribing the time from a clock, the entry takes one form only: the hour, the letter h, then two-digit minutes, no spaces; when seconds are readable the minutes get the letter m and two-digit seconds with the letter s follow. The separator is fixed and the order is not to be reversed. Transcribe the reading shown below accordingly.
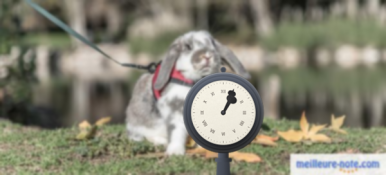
1h04
